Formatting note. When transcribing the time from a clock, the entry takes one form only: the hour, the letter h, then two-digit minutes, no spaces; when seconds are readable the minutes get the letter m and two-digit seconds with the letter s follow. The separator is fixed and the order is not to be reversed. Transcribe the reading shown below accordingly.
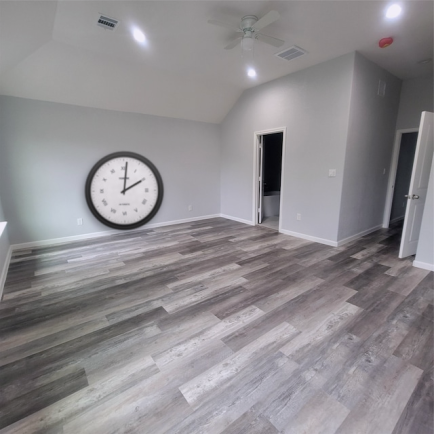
2h01
